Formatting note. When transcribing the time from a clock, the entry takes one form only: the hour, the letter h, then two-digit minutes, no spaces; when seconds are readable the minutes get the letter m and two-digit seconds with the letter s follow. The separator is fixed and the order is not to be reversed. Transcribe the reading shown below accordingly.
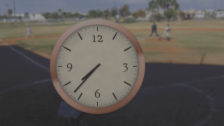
7h37
